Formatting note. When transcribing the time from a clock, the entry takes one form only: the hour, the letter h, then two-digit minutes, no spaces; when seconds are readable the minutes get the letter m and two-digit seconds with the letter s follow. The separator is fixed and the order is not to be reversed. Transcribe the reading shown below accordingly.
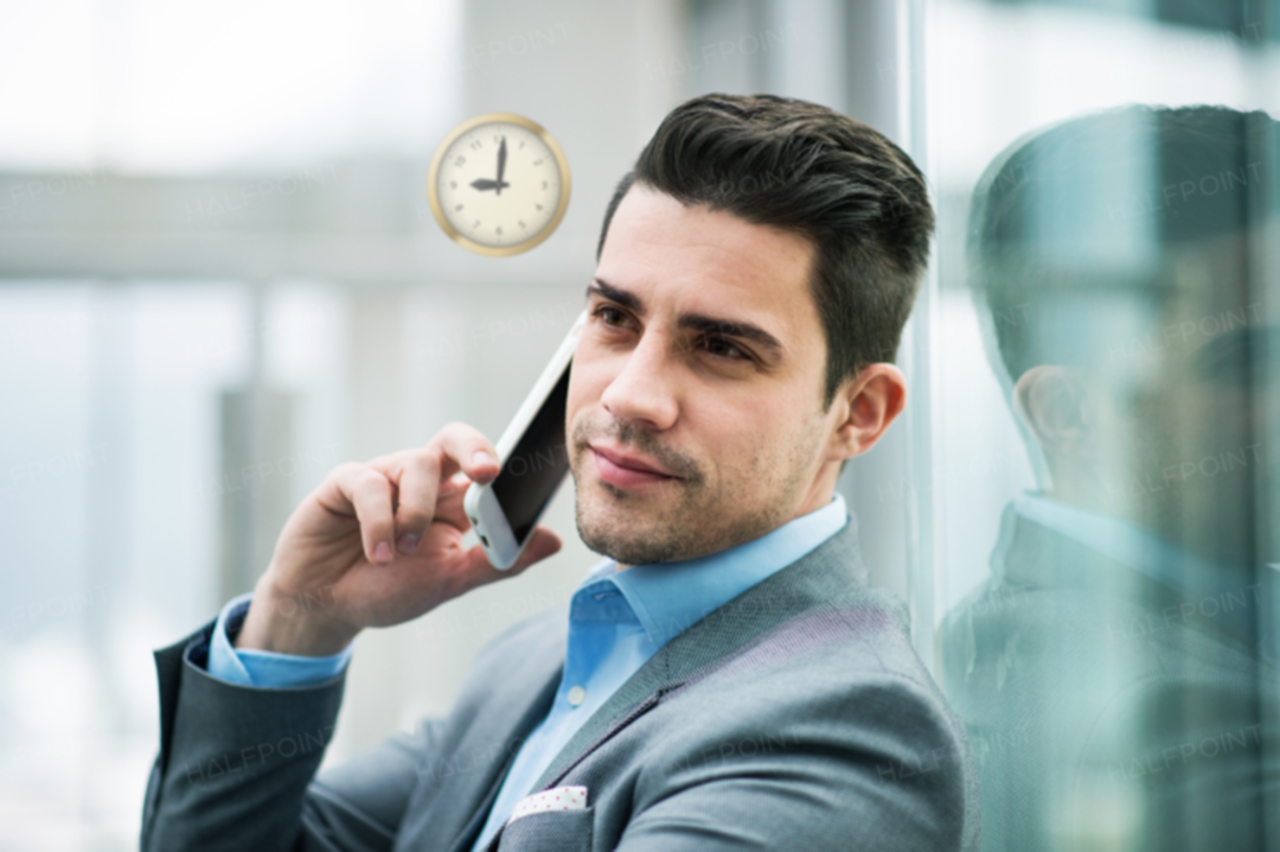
9h01
